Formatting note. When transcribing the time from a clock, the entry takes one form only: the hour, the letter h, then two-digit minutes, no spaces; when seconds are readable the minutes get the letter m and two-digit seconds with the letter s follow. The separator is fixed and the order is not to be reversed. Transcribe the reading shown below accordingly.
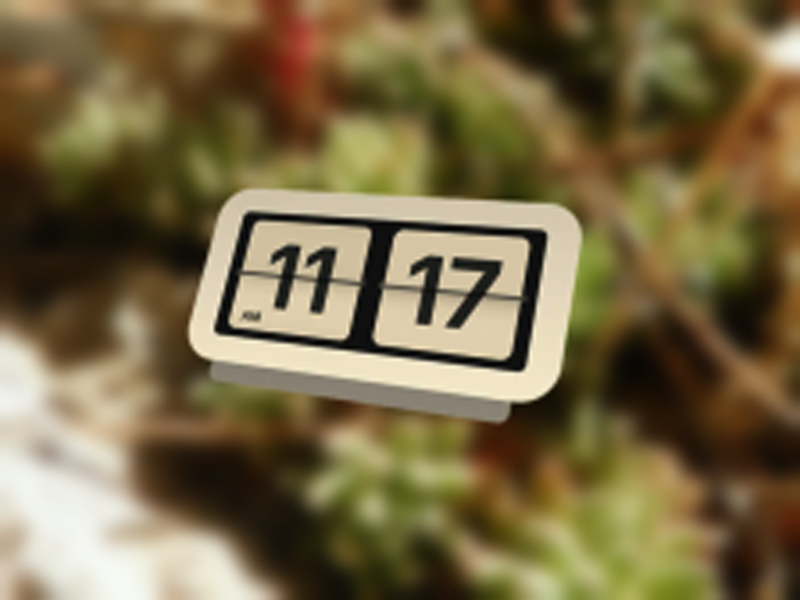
11h17
